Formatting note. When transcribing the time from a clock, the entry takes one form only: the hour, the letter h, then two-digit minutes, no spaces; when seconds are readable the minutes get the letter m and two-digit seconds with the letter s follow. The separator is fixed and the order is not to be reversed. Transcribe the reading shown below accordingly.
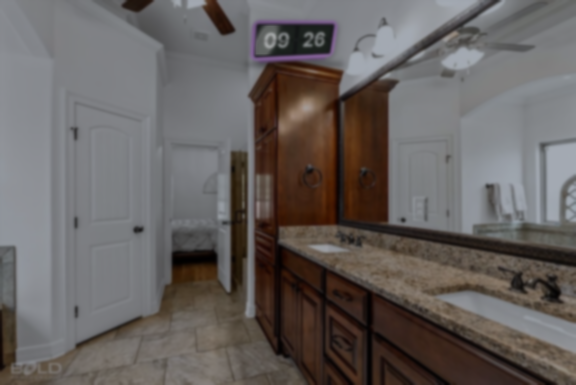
9h26
